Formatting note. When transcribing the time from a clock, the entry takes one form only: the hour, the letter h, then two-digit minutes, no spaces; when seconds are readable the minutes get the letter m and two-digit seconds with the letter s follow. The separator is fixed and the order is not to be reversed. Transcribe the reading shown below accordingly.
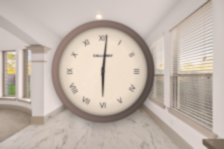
6h01
